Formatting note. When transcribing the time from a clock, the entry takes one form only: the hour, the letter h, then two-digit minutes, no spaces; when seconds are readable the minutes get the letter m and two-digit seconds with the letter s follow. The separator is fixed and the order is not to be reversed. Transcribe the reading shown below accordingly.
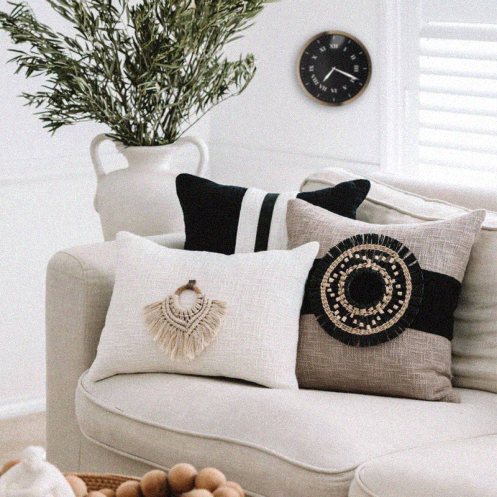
7h19
